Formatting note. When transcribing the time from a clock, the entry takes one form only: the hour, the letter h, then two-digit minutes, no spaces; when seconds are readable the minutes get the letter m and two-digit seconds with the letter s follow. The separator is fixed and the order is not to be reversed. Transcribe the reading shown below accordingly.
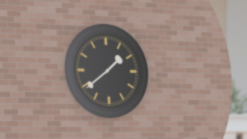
1h39
